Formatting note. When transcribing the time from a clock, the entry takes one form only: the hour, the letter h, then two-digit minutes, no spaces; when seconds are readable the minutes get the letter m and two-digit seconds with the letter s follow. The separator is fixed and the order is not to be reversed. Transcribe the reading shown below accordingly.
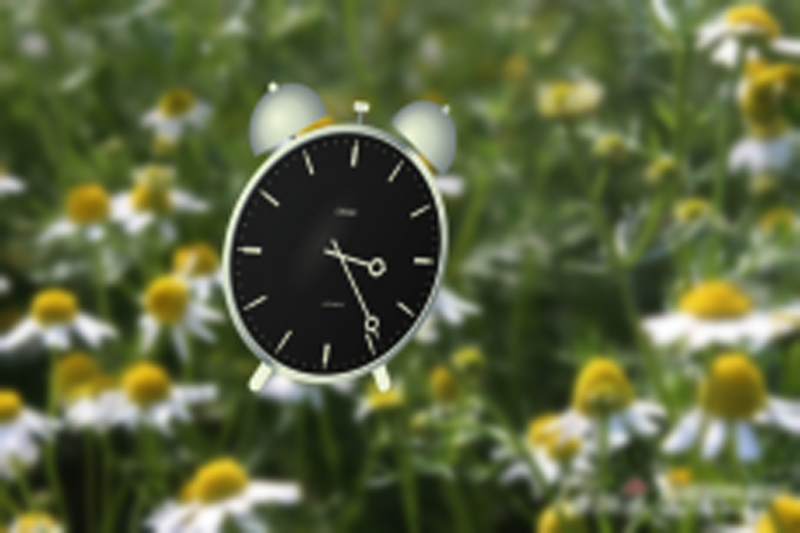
3h24
